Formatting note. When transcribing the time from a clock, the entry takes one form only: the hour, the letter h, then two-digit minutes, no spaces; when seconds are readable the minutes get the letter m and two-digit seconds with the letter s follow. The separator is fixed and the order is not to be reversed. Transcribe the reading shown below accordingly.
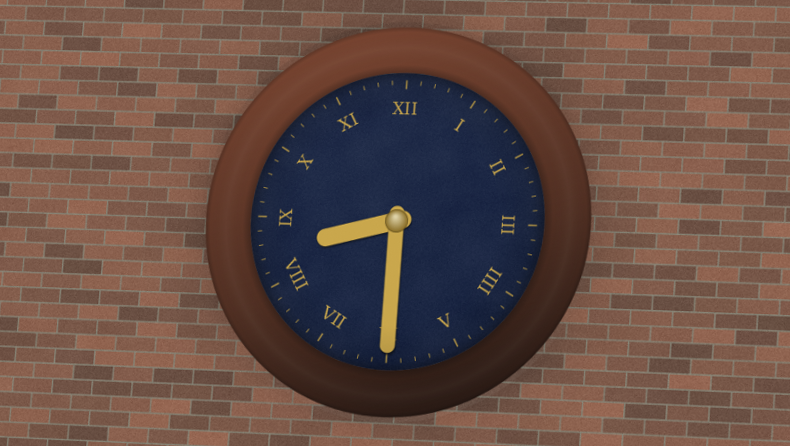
8h30
